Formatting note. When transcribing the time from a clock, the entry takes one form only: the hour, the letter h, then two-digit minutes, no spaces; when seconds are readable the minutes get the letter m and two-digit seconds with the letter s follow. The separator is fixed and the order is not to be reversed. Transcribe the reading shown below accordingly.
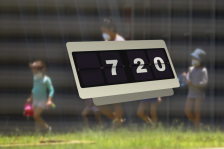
7h20
